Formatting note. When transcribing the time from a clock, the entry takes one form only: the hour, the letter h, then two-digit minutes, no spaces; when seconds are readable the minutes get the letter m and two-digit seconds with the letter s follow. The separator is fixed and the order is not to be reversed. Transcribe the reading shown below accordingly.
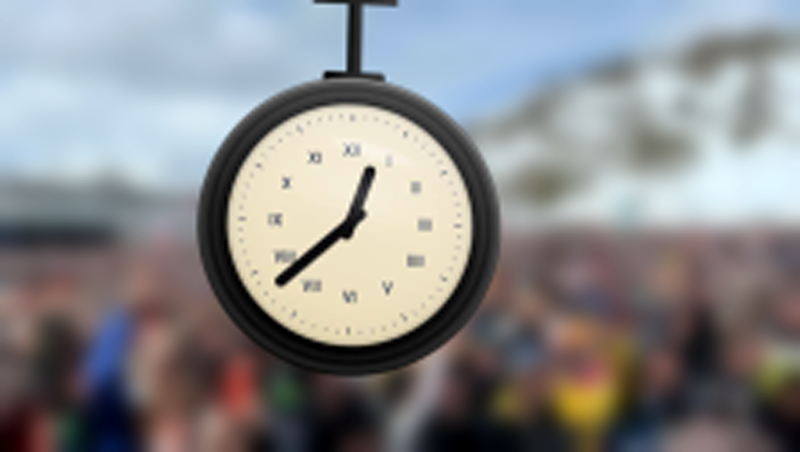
12h38
